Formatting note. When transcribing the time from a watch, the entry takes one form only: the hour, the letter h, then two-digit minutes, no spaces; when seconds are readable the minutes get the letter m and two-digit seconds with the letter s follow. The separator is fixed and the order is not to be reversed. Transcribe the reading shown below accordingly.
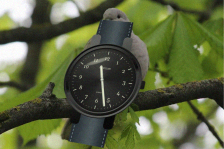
11h27
